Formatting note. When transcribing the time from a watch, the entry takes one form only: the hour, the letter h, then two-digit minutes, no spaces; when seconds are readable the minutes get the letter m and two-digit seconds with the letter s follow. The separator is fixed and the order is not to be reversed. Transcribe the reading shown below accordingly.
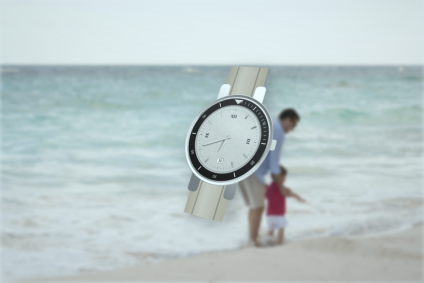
6h41
